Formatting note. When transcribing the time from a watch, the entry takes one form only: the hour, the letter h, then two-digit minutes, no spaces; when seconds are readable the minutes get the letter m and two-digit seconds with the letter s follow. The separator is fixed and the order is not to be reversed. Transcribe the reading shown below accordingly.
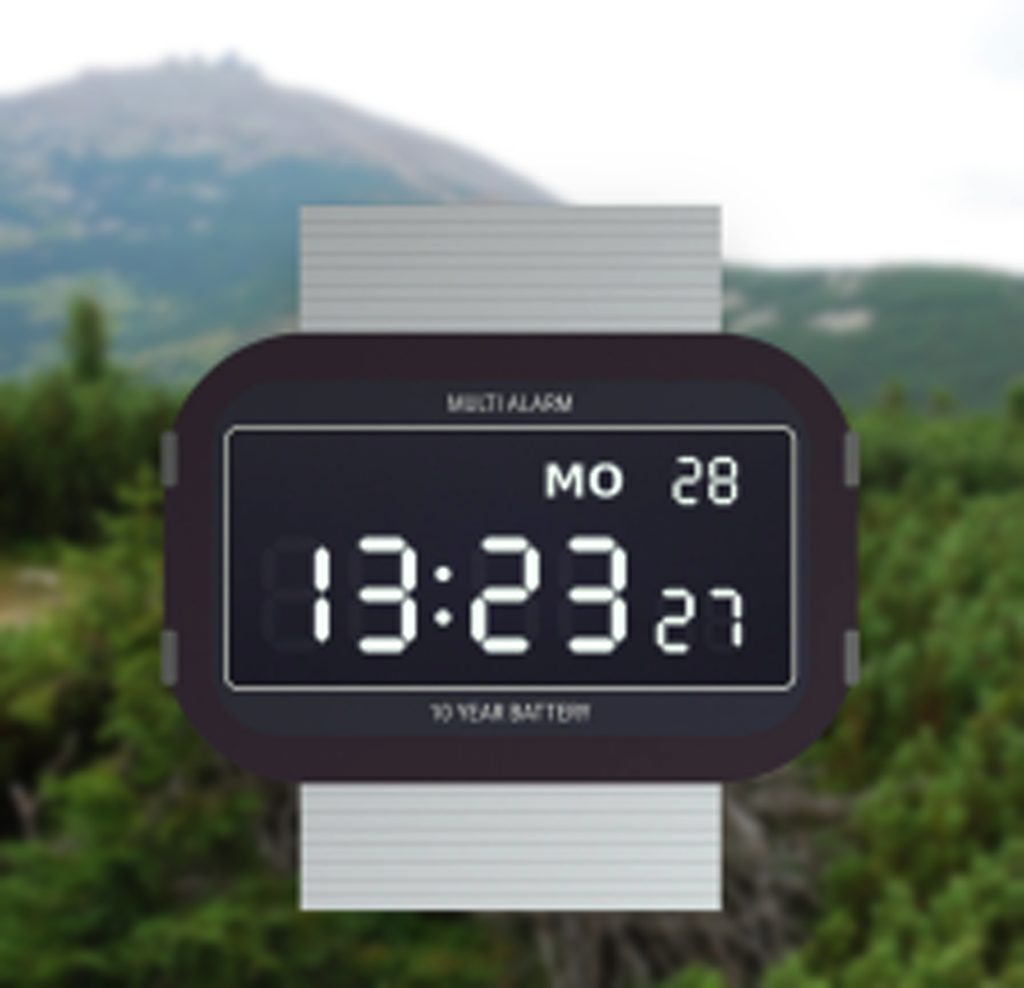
13h23m27s
